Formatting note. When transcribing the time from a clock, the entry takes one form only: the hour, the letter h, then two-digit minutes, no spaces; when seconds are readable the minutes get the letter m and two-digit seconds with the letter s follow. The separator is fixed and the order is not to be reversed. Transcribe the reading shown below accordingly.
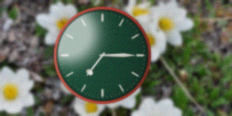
7h15
